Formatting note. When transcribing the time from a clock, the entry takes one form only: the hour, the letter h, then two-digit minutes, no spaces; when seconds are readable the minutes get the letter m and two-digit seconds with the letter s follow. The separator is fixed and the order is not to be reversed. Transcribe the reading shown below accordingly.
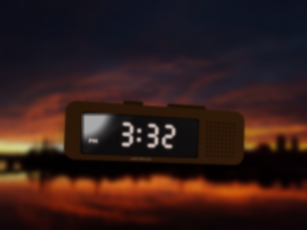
3h32
